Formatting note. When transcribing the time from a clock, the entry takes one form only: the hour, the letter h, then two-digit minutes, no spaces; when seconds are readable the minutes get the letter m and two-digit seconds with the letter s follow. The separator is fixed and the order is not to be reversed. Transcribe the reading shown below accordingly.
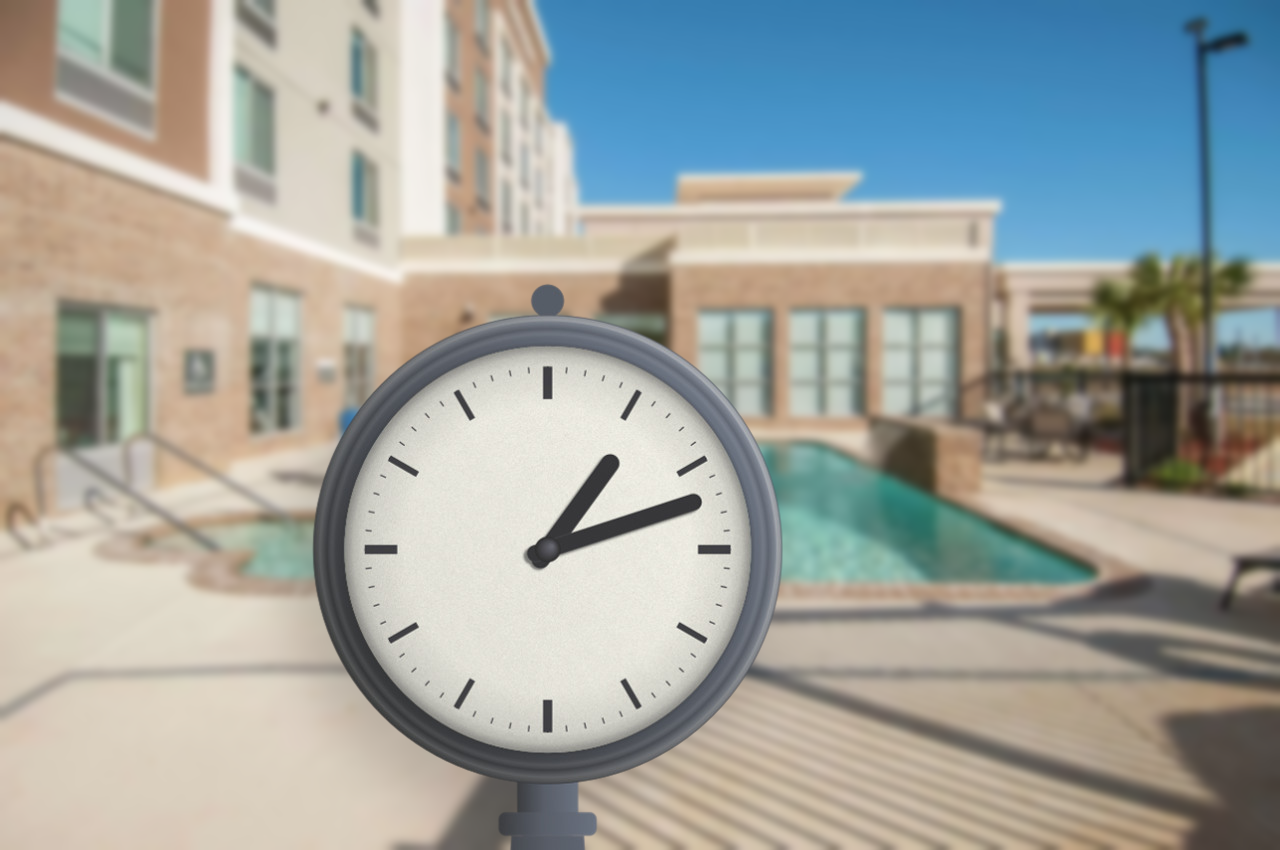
1h12
